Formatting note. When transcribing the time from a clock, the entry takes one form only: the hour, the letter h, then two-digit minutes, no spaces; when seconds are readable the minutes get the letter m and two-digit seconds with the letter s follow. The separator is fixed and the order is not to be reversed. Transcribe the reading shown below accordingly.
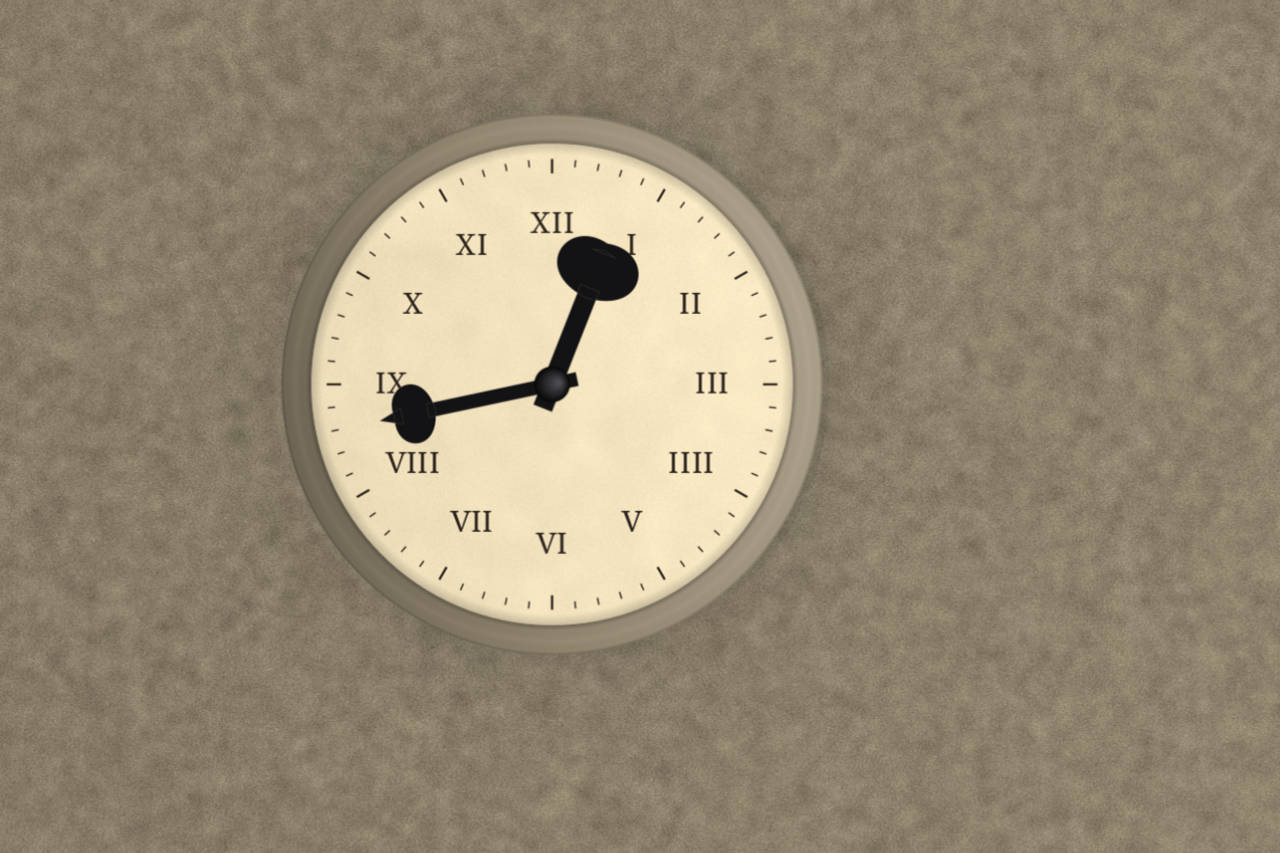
12h43
